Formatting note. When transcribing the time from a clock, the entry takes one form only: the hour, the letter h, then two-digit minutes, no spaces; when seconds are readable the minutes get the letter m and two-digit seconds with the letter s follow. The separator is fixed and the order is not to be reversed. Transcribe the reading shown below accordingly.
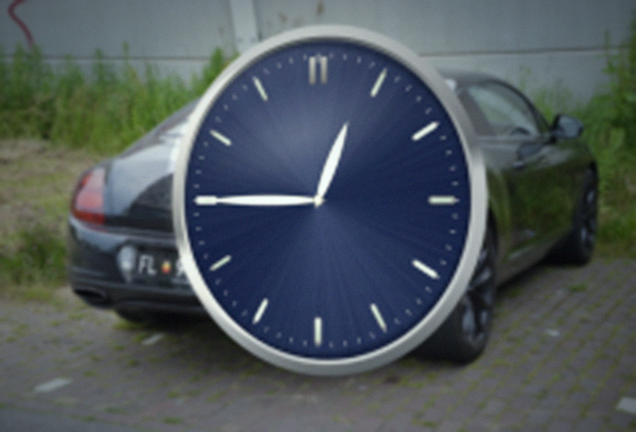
12h45
